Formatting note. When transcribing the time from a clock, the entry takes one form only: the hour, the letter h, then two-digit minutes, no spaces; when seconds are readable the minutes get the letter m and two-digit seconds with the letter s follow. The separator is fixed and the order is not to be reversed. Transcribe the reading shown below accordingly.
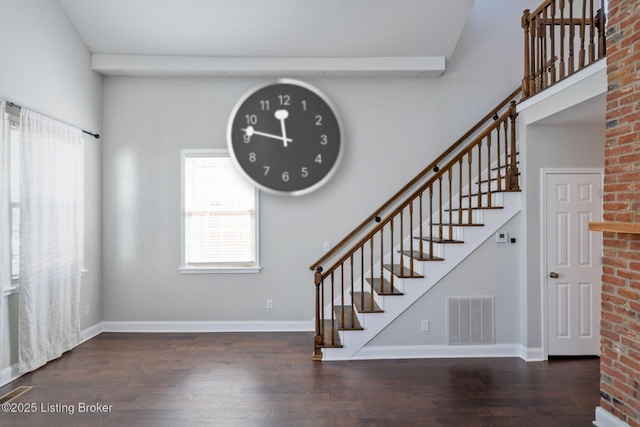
11h47
